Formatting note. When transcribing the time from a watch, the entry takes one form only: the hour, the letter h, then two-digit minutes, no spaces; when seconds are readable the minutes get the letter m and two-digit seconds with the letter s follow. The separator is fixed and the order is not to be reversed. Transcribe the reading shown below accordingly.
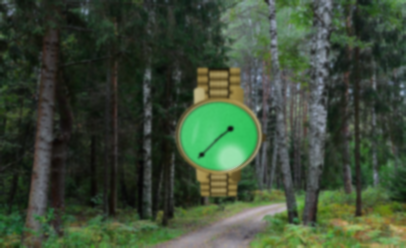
1h37
